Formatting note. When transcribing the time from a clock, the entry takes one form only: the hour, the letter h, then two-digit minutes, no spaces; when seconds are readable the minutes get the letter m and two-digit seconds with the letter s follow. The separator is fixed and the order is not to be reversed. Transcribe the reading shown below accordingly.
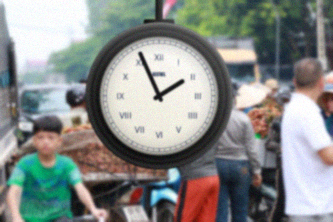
1h56
